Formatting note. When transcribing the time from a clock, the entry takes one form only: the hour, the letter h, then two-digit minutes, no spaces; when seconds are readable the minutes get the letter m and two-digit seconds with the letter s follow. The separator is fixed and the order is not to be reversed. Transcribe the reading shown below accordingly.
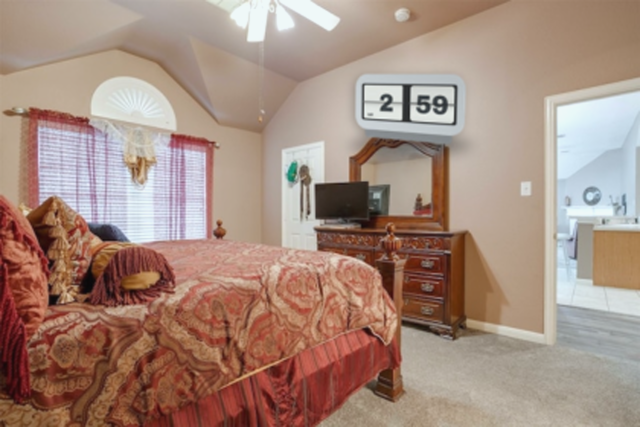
2h59
